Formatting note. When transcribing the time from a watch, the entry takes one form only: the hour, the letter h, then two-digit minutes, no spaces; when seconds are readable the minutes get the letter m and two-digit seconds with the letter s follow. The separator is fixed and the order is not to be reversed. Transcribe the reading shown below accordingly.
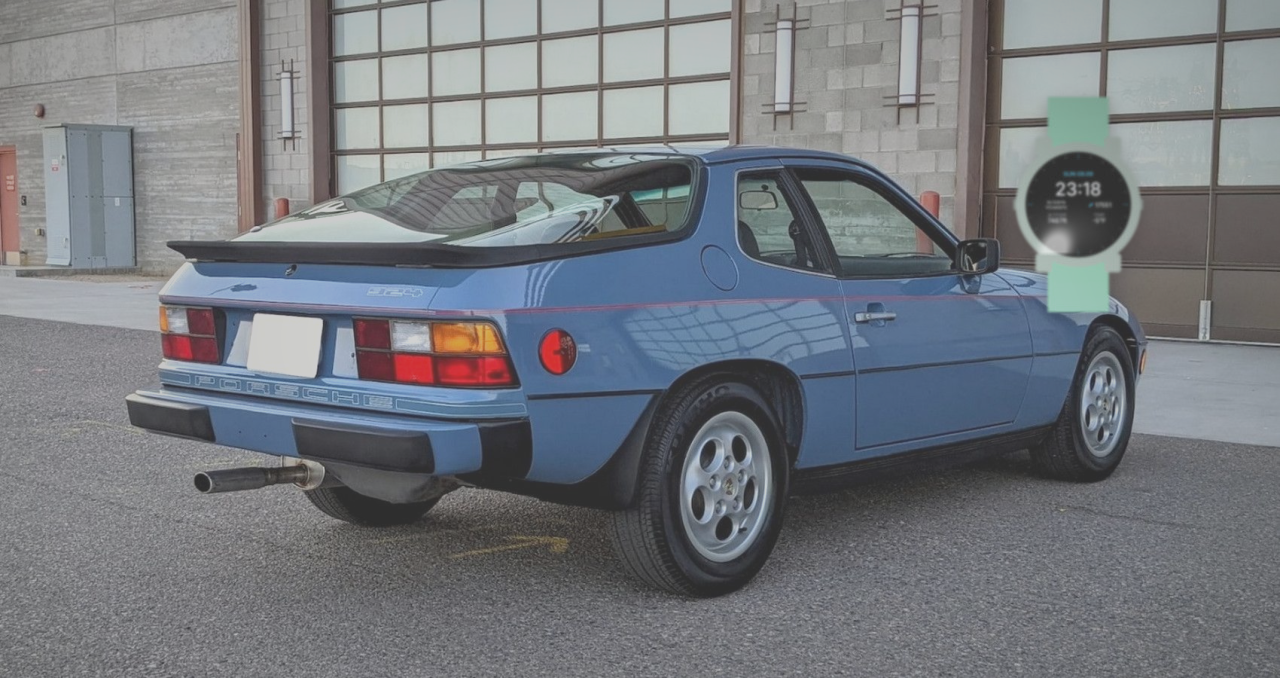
23h18
